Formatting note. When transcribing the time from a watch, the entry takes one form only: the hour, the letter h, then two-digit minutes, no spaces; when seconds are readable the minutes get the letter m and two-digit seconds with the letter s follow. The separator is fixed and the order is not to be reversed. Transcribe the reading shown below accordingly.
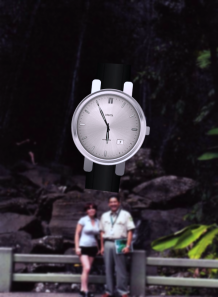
5h55
